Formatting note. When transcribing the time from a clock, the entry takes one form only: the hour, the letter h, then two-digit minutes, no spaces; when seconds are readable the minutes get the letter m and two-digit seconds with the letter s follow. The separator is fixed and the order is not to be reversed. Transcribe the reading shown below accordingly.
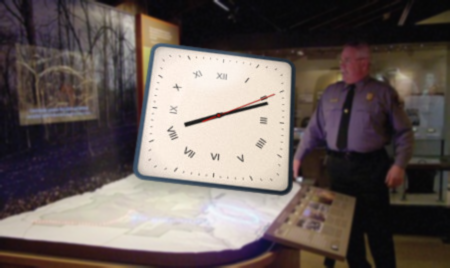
8h11m10s
